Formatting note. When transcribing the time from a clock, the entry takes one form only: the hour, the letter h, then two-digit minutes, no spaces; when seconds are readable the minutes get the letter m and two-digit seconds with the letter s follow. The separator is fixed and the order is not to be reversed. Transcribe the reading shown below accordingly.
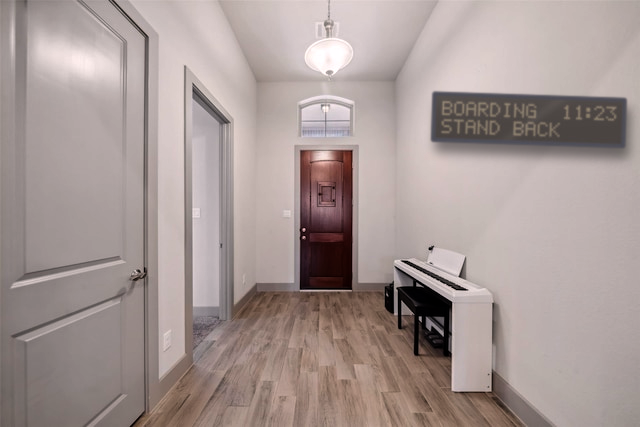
11h23
